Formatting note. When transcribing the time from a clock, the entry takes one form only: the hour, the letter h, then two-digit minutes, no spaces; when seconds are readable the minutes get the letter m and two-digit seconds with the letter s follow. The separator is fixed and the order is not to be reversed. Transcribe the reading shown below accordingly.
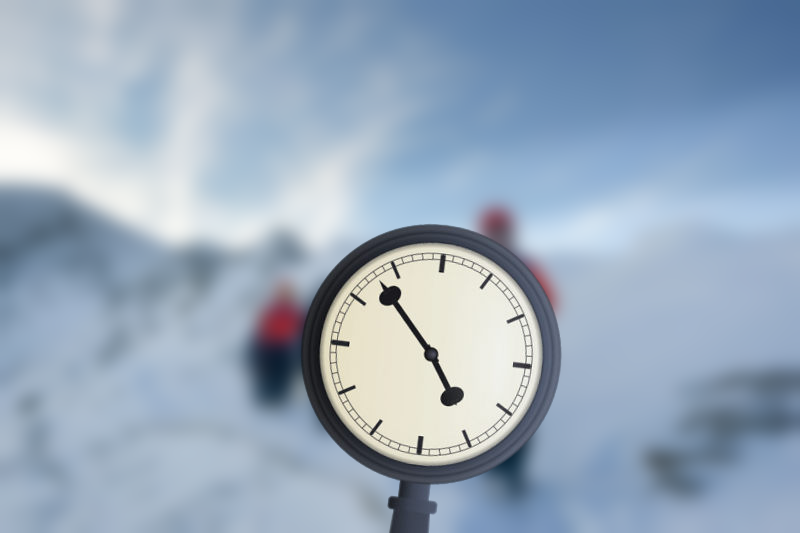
4h53
